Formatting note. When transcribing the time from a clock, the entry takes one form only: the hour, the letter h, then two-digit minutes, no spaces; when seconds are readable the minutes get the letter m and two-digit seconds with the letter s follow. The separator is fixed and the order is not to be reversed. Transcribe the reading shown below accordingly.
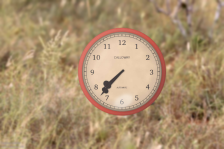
7h37
